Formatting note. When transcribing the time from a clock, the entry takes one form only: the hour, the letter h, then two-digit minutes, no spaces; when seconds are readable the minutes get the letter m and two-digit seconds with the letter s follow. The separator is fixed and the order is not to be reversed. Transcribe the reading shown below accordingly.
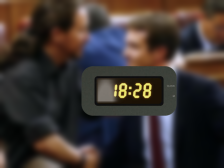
18h28
